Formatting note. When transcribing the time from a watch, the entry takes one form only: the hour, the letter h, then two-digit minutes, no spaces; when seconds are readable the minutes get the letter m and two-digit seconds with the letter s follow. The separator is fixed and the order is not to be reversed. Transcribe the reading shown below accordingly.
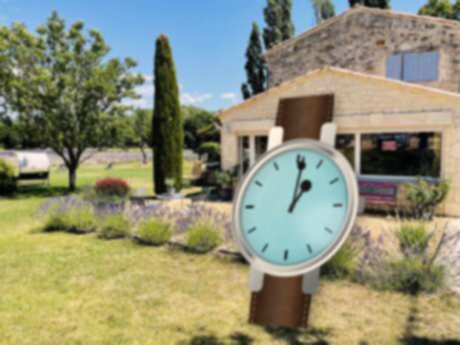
1h01
